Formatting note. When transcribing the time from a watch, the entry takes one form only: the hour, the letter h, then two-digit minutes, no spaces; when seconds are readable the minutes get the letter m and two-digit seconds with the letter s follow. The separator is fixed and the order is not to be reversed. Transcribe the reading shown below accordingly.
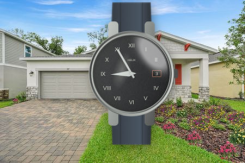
8h55
